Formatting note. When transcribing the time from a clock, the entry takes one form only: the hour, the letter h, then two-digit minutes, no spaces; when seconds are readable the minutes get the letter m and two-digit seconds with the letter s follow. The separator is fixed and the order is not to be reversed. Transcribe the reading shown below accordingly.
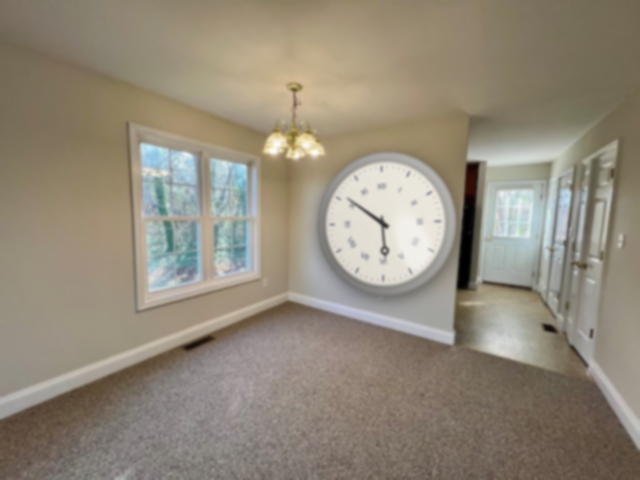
5h51
